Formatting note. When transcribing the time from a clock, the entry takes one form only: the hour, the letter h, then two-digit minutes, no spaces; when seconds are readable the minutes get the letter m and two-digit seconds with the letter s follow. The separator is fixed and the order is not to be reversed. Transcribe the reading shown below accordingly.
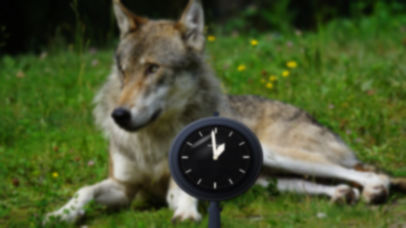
12h59
